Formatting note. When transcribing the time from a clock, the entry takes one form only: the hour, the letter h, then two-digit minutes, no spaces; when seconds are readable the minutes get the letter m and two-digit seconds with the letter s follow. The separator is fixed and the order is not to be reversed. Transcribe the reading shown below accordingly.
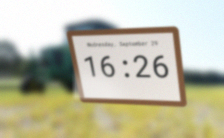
16h26
